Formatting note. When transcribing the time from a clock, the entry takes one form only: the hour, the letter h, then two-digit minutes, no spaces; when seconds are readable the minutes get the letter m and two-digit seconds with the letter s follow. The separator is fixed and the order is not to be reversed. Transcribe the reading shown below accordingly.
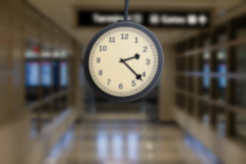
2h22
